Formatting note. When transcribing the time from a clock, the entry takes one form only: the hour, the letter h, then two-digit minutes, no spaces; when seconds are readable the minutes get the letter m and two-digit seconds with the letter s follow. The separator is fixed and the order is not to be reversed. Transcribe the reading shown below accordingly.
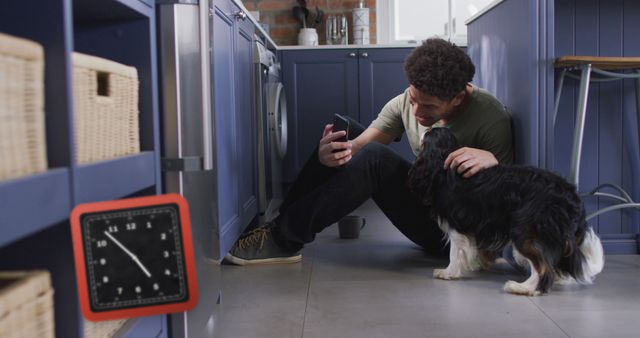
4h53
